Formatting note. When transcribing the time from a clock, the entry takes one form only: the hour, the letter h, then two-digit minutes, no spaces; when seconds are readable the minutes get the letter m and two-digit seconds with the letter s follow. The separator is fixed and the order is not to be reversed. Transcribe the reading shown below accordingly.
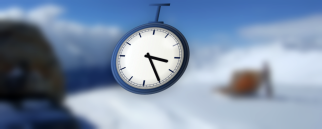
3h25
